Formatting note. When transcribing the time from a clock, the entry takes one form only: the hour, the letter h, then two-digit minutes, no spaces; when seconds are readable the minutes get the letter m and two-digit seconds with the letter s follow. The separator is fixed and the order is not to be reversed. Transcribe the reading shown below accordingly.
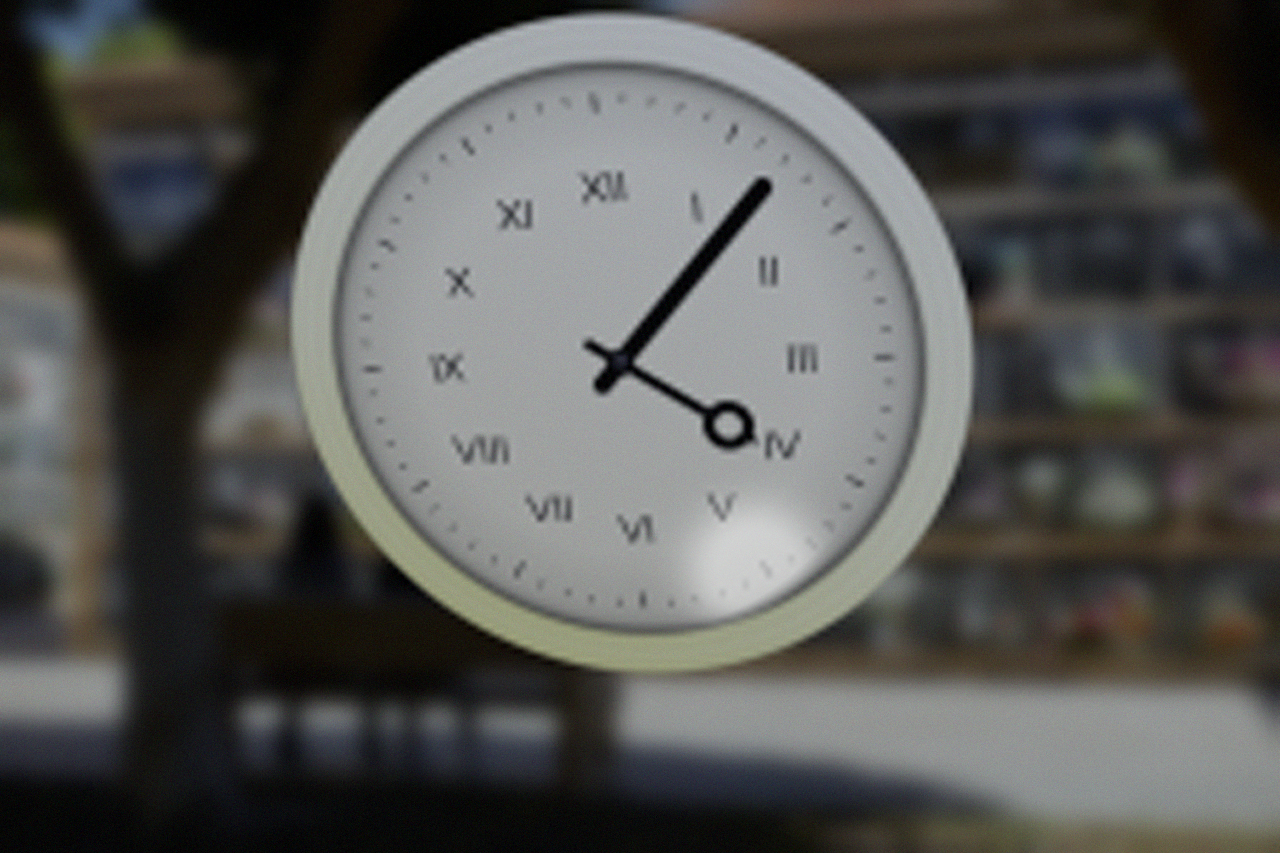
4h07
